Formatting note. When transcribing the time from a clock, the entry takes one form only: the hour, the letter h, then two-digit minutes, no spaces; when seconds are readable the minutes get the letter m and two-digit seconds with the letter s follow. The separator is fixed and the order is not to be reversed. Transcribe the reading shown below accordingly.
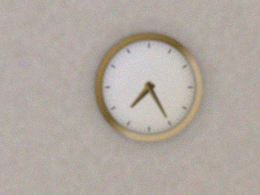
7h25
